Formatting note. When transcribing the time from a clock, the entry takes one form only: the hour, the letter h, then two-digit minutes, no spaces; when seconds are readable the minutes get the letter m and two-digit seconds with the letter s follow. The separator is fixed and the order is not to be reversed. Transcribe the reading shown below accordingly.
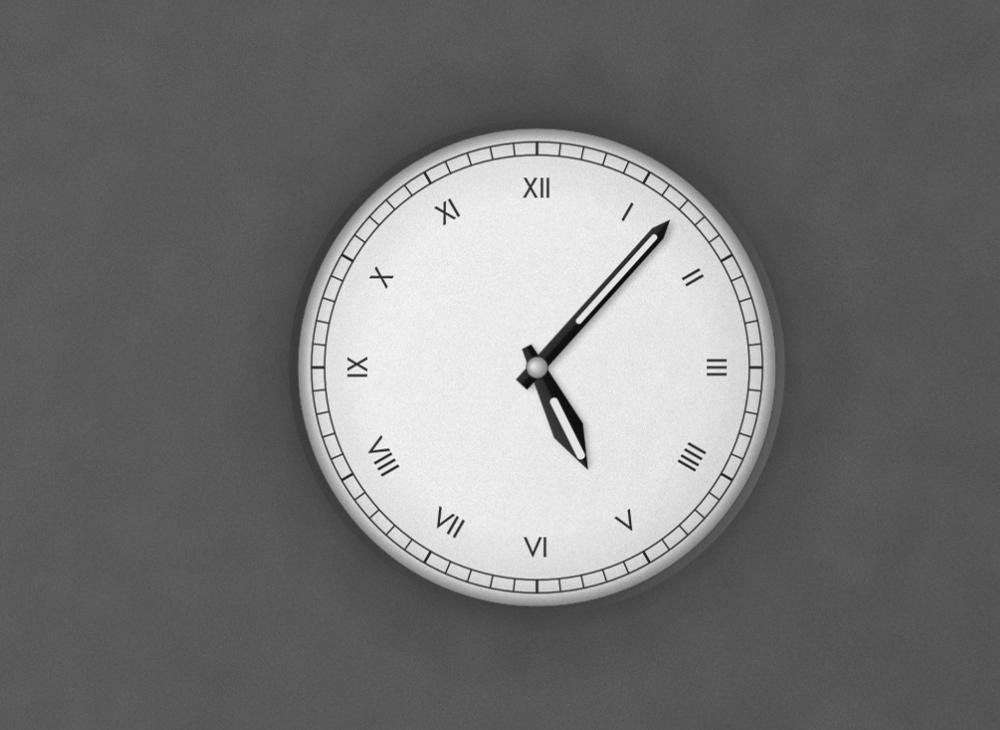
5h07
